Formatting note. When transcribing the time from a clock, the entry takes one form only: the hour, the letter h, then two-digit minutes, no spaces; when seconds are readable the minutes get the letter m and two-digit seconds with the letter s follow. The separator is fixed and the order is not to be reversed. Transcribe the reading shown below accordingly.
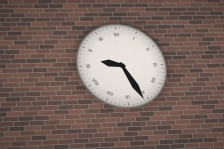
9h26
